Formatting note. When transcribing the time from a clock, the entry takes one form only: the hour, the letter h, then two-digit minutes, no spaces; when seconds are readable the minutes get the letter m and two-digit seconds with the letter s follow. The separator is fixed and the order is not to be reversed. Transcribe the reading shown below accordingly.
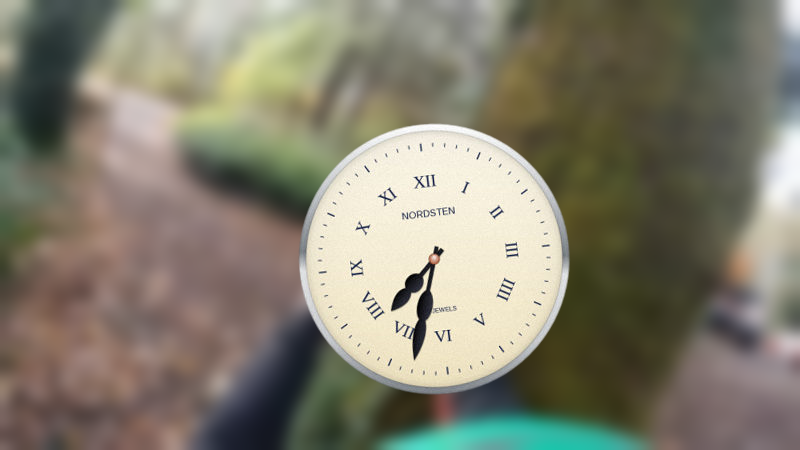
7h33
